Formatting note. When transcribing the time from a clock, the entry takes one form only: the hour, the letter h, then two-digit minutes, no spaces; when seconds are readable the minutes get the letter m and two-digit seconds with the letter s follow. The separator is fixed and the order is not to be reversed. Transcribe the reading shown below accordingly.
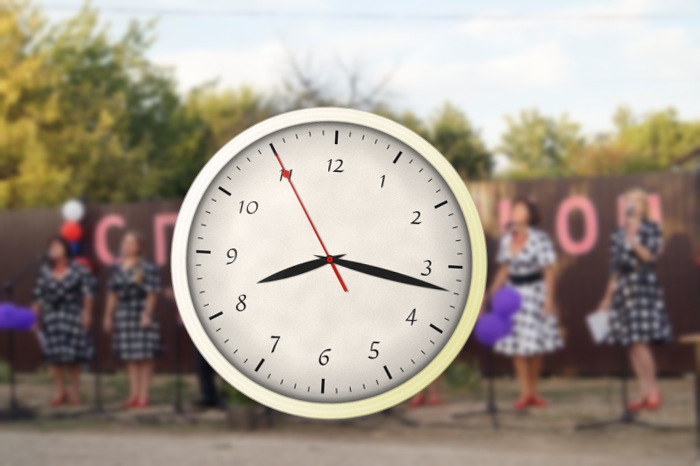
8h16m55s
